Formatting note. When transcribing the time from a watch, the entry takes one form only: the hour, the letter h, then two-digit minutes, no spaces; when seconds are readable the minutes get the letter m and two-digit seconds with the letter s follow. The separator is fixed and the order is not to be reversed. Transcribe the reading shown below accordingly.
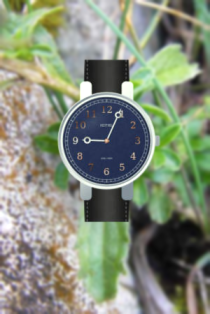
9h04
